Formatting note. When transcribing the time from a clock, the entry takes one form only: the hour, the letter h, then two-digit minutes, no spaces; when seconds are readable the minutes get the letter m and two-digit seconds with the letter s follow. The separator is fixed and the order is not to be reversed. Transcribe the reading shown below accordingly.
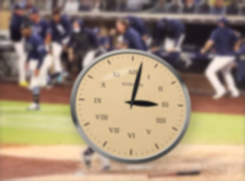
3h02
